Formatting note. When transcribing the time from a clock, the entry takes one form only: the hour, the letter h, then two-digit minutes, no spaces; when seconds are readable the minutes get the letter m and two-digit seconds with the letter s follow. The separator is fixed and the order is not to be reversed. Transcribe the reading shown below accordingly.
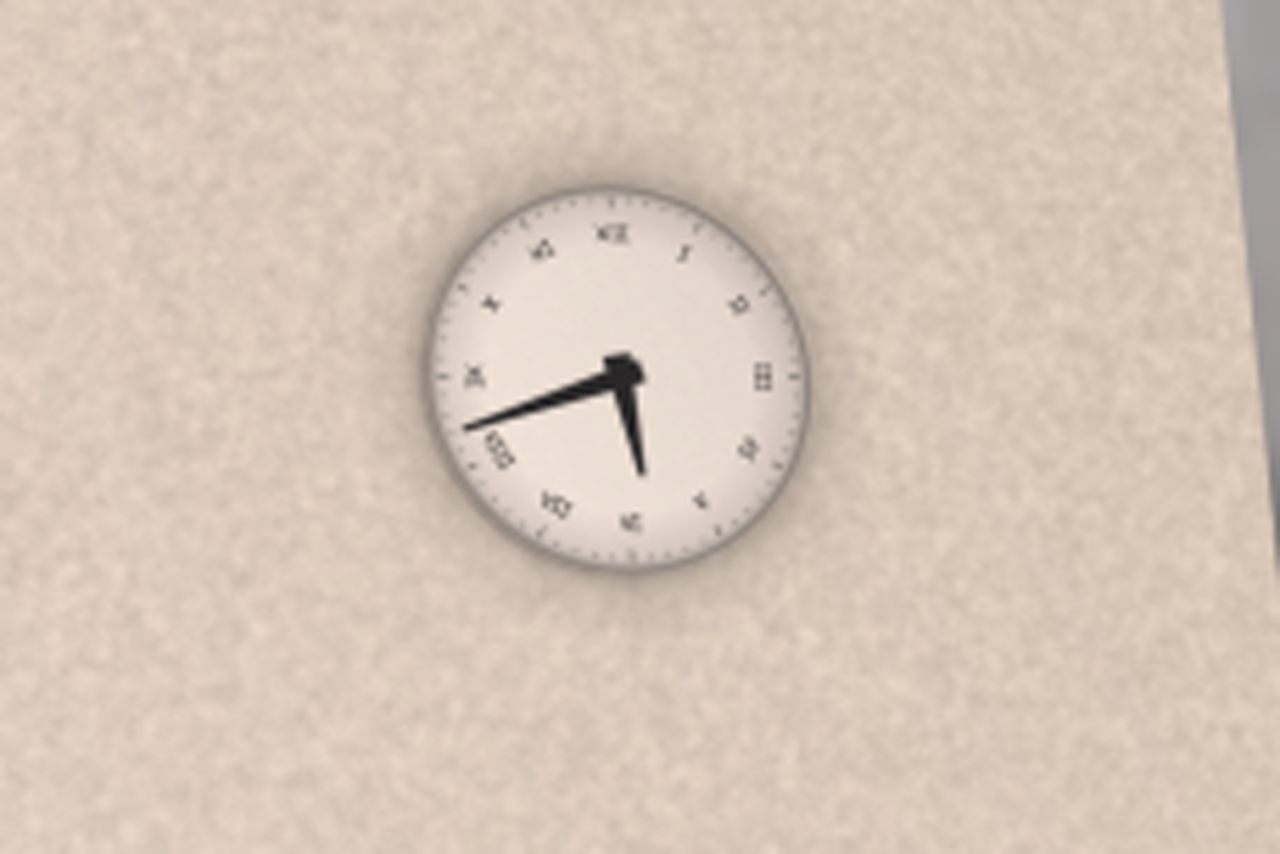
5h42
